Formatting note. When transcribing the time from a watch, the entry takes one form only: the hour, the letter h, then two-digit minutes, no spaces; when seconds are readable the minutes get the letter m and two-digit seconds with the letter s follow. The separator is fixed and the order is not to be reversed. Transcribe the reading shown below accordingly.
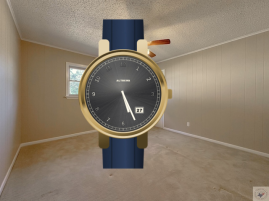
5h26
